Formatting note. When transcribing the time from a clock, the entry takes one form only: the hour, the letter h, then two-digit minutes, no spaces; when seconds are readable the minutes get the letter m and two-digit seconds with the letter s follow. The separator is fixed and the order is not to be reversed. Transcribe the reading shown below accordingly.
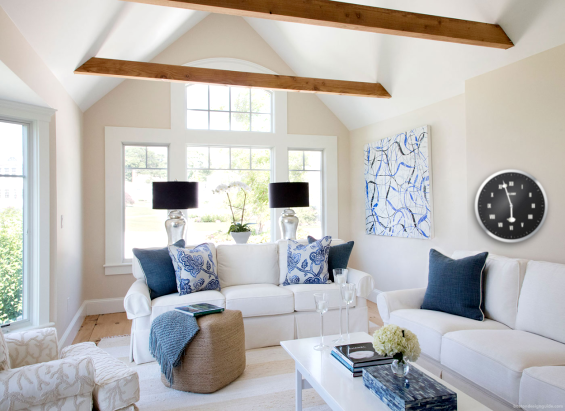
5h57
